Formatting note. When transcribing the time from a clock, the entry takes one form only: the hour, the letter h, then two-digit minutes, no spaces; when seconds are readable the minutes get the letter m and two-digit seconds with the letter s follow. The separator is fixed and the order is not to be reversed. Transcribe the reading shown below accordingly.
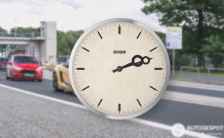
2h12
